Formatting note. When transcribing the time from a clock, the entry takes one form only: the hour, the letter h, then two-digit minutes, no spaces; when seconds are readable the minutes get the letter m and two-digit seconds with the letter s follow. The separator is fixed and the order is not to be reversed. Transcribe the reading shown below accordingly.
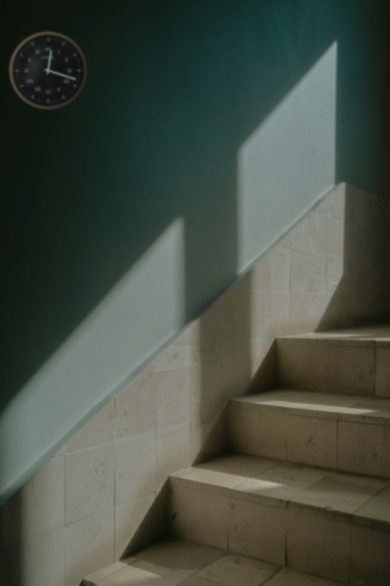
12h18
